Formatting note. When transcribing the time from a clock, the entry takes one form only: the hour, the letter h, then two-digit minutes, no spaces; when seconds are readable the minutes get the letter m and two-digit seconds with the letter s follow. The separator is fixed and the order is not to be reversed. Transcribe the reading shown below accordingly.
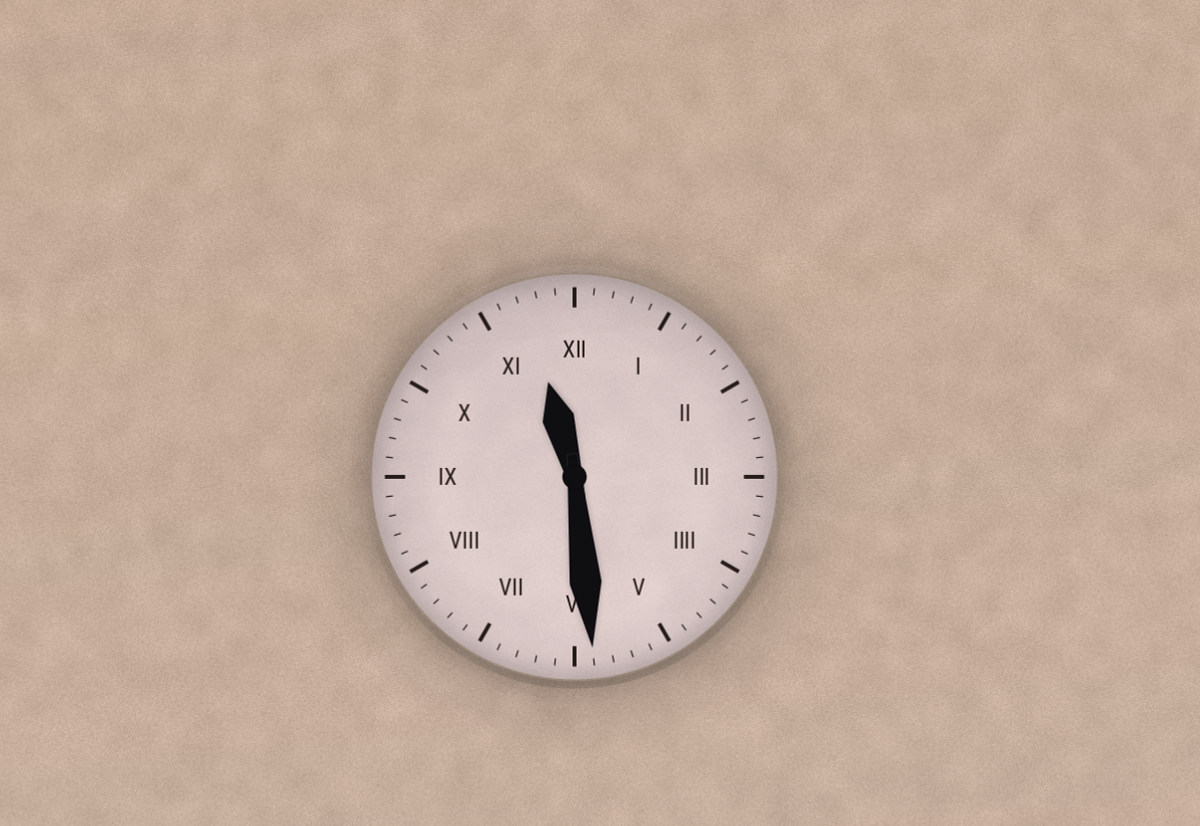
11h29
